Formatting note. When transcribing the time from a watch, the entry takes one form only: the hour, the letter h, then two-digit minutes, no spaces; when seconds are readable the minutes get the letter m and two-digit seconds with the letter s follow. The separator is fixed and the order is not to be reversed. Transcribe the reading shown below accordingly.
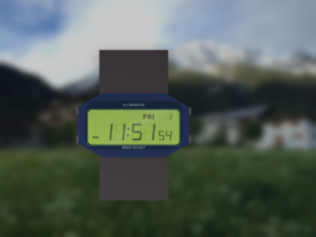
11h51m54s
